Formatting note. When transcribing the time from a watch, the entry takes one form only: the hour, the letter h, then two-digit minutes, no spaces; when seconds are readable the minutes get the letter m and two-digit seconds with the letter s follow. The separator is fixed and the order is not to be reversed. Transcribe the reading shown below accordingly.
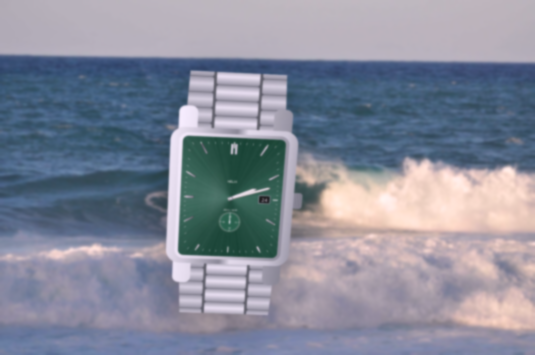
2h12
